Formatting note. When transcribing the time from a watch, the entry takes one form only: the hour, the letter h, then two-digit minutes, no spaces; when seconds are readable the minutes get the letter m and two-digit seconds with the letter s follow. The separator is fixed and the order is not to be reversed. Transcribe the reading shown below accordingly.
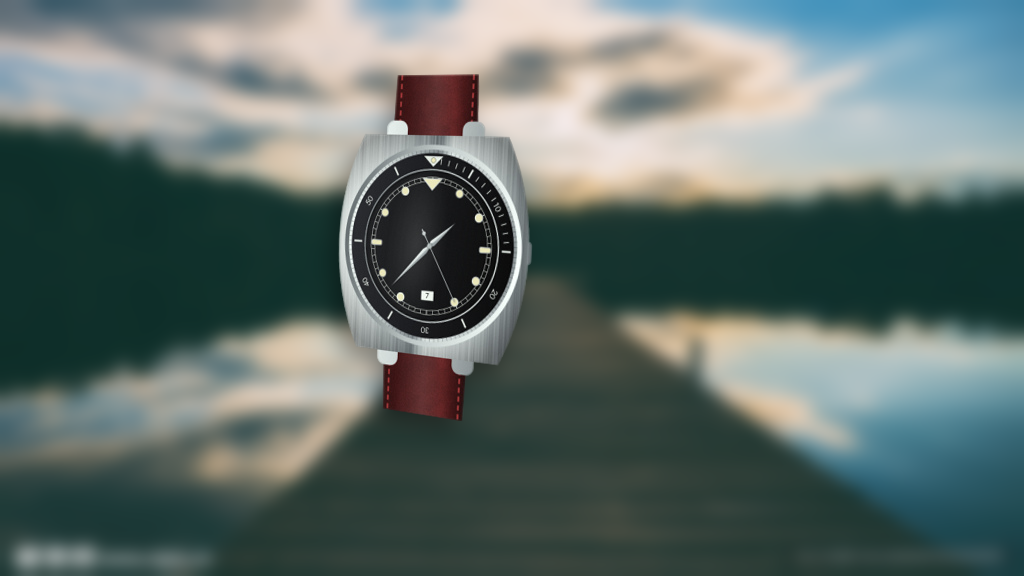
1h37m25s
